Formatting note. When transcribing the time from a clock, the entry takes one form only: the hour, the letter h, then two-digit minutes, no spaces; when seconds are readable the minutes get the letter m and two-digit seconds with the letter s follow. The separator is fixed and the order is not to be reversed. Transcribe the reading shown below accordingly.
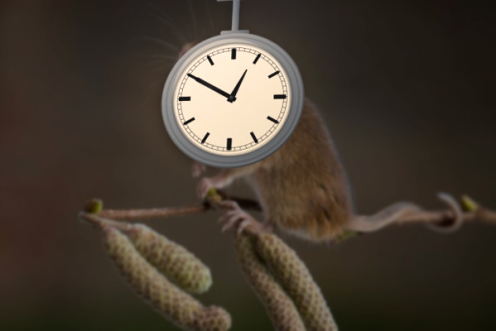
12h50
